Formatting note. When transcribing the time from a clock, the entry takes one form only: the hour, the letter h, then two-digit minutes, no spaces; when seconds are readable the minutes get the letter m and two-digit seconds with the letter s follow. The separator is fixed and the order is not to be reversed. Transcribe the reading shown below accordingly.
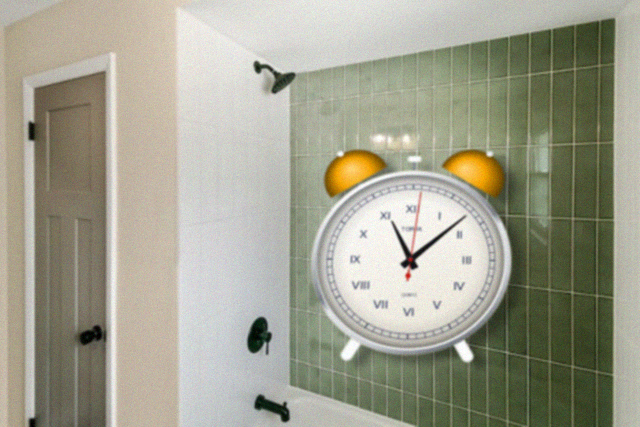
11h08m01s
